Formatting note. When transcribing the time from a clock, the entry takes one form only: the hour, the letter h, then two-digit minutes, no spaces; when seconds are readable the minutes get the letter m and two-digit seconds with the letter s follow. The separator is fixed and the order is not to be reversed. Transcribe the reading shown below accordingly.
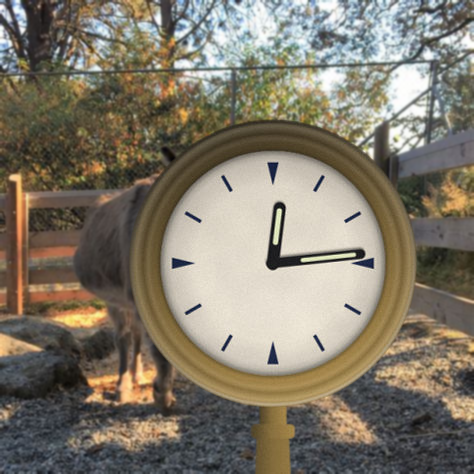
12h14
